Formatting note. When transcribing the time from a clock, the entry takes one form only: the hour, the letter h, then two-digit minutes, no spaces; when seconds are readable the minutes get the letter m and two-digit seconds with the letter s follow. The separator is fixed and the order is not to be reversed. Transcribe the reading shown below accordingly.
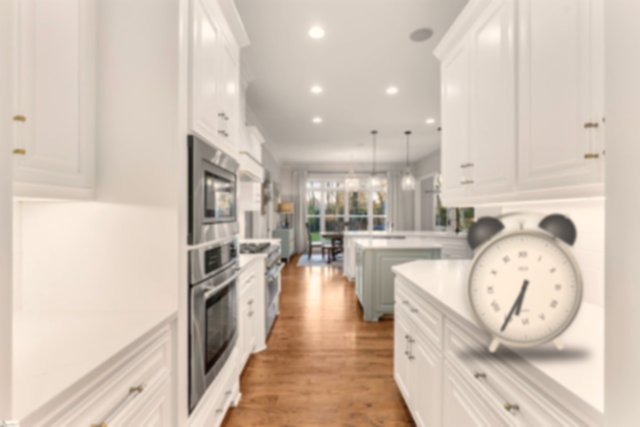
6h35
